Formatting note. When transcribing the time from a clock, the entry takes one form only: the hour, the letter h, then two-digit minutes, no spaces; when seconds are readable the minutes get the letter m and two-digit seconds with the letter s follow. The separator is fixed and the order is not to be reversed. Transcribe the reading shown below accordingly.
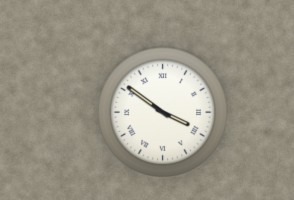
3h51
